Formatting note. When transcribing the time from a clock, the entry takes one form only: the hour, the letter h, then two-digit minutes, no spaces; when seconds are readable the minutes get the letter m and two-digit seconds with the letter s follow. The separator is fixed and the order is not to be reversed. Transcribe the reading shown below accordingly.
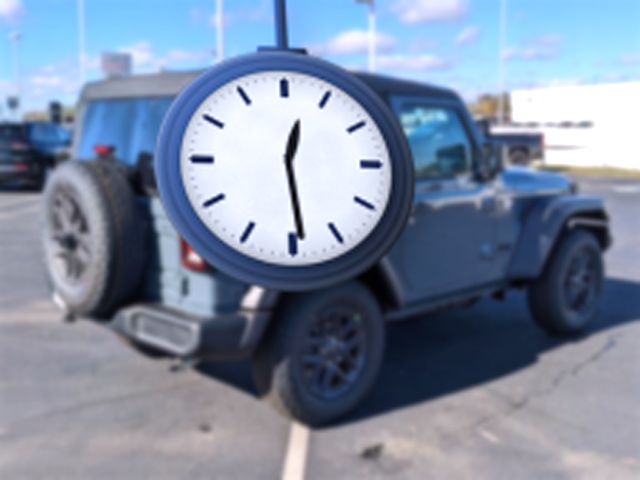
12h29
